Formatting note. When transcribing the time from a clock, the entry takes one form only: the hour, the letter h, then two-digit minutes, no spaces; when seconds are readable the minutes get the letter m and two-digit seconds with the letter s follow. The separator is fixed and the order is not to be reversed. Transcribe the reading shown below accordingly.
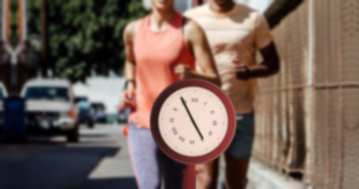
4h55
